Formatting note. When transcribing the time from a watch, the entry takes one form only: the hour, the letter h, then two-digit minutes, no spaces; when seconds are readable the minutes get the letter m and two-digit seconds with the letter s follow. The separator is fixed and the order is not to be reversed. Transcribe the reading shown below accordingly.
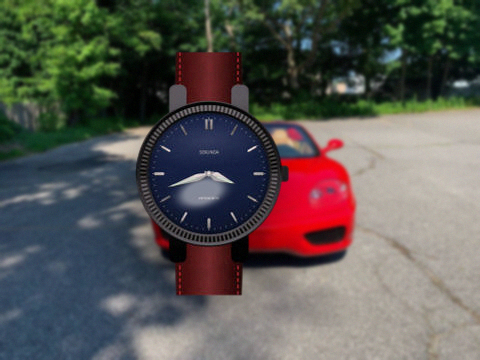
3h42
